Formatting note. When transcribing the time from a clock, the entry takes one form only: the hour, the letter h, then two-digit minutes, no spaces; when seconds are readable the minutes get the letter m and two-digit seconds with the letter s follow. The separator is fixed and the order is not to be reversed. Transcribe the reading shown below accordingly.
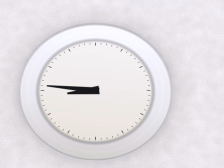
8h46
